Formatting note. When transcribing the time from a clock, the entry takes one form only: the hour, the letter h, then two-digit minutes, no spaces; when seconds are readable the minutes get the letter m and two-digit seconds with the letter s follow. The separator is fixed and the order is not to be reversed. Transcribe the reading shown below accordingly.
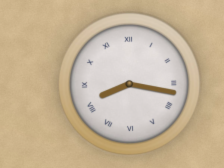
8h17
